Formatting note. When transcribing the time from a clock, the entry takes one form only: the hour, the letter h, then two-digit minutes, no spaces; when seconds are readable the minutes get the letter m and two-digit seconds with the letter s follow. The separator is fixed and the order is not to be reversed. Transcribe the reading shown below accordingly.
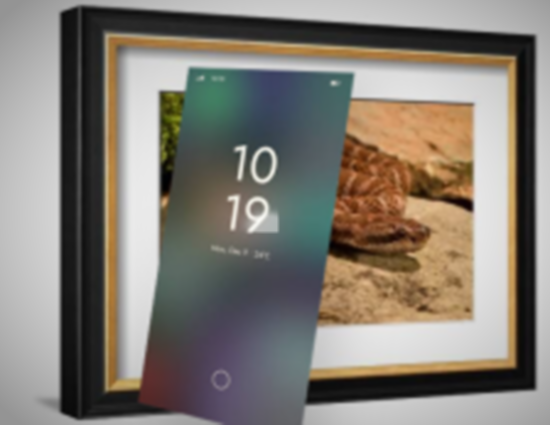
10h19
